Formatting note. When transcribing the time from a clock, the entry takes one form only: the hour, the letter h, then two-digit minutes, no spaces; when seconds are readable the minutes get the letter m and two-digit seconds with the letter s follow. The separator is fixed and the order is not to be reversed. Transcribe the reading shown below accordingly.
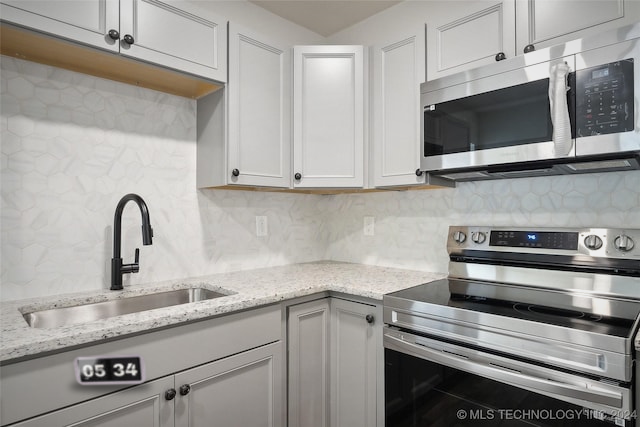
5h34
